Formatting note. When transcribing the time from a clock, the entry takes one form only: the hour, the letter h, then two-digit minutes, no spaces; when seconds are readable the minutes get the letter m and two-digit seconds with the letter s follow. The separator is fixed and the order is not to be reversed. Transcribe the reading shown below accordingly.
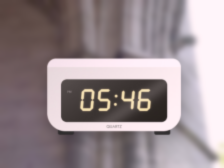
5h46
